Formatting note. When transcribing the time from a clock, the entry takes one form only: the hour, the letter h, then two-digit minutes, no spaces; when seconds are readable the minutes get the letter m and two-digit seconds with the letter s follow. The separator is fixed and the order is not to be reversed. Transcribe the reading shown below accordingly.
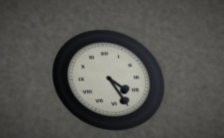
4h26
